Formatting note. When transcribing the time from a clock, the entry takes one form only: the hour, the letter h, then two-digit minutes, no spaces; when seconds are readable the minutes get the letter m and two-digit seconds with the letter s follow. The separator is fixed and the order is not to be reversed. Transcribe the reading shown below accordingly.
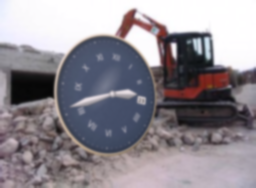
2h41
